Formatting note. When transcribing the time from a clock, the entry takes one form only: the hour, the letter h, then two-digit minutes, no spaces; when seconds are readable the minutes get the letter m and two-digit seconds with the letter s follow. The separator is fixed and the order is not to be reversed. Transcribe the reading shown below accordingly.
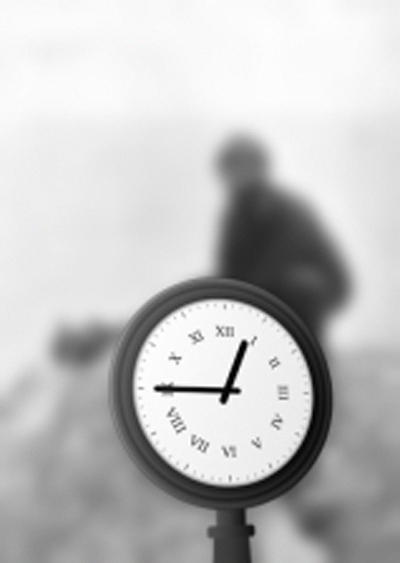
12h45
